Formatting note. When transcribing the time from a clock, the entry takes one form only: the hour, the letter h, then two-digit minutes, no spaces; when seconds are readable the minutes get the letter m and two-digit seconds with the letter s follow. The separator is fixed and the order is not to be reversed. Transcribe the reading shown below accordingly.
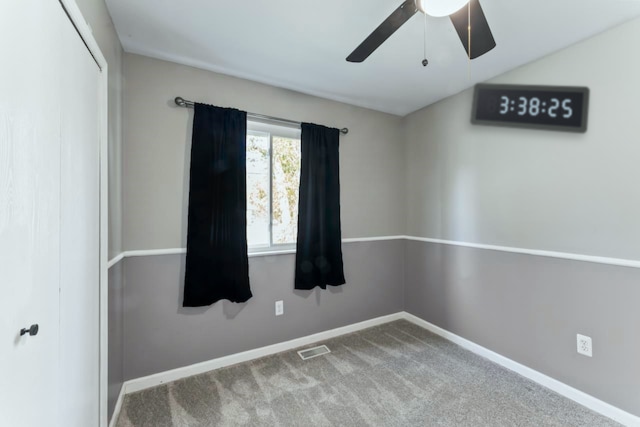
3h38m25s
